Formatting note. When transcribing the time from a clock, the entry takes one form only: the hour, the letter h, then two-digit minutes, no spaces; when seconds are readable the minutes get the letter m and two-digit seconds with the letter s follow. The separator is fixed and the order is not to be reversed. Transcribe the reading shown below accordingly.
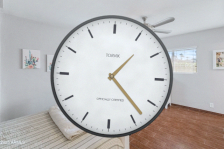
1h23
